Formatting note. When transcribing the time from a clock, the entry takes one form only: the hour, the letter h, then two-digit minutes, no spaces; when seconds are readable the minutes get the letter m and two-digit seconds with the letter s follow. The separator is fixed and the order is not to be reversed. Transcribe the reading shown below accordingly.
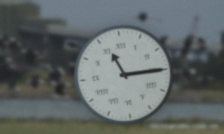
11h15
